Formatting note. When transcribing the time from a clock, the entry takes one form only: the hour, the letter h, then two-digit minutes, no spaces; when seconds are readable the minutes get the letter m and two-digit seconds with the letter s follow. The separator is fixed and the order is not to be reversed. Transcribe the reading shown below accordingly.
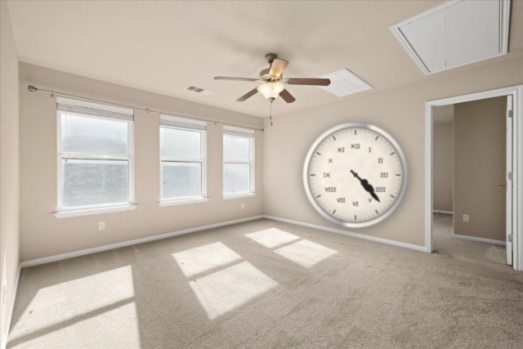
4h23
